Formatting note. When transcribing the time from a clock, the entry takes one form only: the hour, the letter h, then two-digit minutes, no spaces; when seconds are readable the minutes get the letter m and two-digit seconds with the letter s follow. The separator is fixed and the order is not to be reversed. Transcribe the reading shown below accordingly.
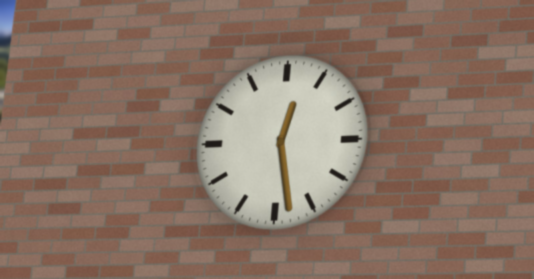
12h28
